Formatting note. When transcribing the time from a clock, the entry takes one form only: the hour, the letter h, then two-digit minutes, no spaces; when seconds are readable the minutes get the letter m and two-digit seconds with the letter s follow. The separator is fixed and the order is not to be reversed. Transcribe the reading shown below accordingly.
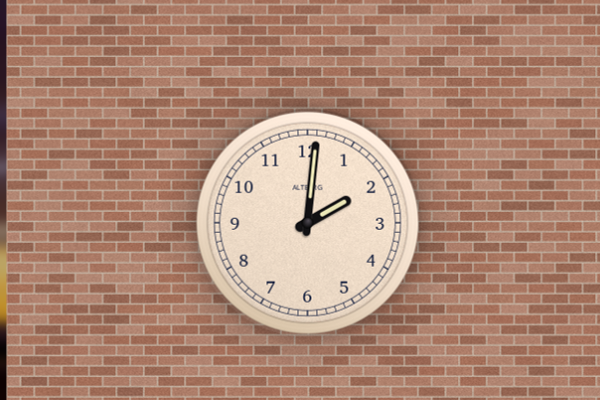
2h01
